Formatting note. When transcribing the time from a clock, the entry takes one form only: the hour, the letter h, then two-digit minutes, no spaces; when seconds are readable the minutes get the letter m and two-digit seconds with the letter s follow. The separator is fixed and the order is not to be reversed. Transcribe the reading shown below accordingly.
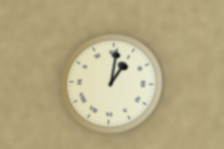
1h01
